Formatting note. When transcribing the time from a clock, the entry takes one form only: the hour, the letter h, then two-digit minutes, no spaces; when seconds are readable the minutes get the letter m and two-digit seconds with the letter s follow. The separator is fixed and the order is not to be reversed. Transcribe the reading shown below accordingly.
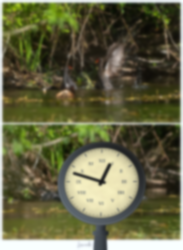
12h48
